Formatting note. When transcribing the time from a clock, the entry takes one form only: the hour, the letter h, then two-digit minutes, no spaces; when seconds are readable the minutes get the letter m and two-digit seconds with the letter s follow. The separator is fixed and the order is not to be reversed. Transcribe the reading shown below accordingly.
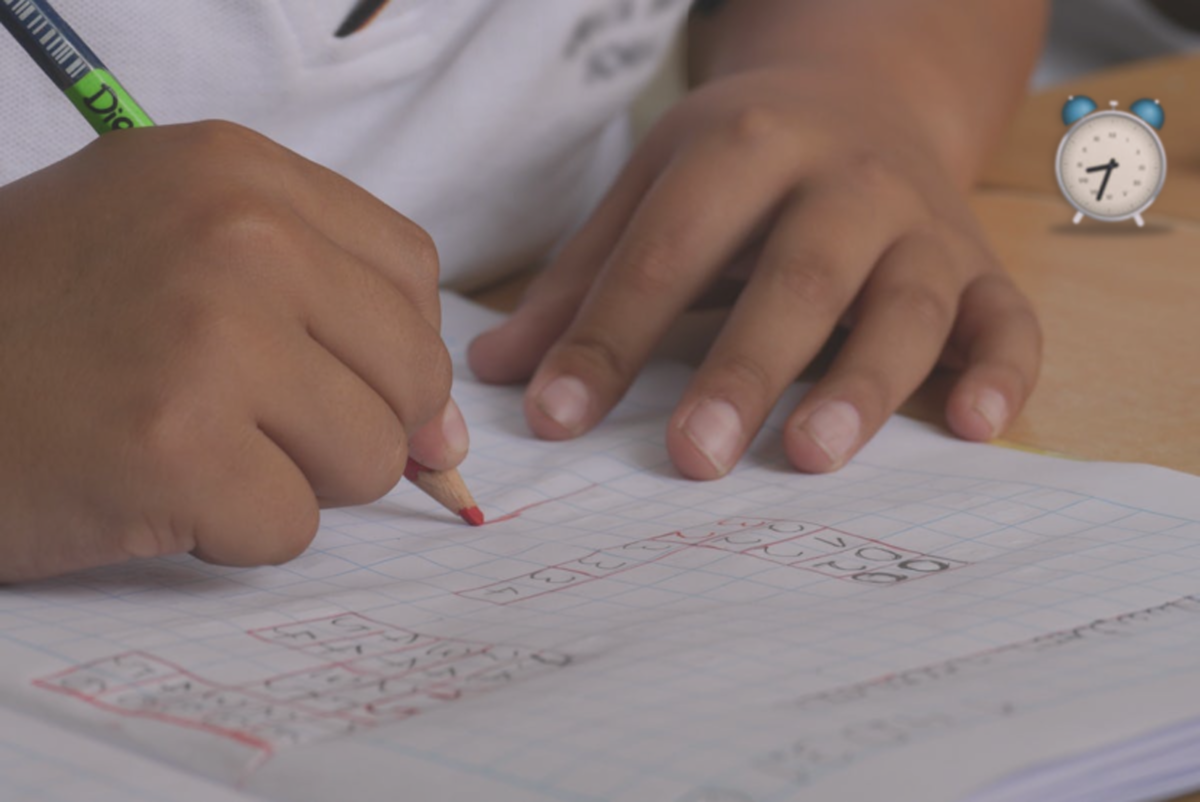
8h33
